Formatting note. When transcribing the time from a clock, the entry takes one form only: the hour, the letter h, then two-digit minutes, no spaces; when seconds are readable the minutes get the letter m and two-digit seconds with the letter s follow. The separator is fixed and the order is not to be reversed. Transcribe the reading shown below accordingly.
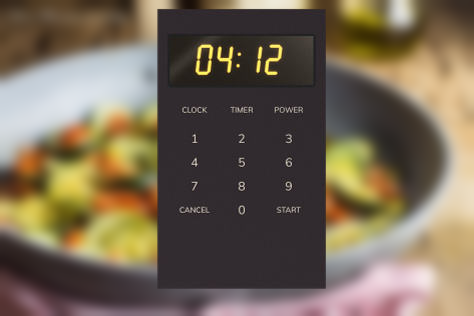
4h12
